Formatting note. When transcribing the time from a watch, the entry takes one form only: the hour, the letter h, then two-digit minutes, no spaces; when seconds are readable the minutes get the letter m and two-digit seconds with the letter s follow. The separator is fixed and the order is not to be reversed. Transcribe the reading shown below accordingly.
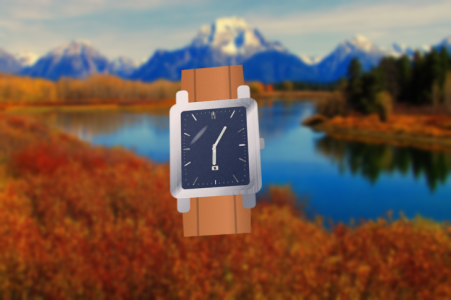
6h05
